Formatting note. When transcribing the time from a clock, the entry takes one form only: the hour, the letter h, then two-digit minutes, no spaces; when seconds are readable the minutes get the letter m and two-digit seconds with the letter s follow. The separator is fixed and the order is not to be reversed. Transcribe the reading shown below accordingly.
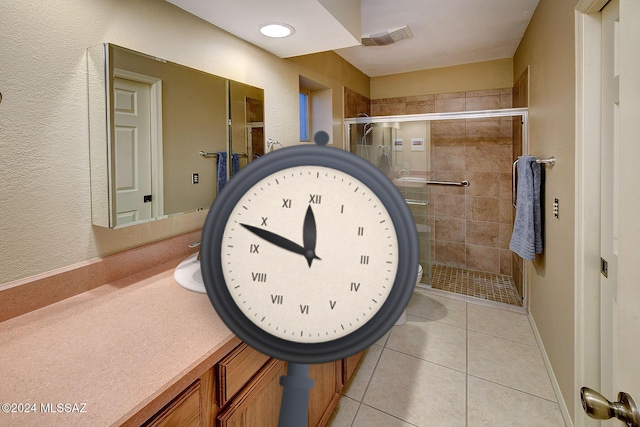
11h48
